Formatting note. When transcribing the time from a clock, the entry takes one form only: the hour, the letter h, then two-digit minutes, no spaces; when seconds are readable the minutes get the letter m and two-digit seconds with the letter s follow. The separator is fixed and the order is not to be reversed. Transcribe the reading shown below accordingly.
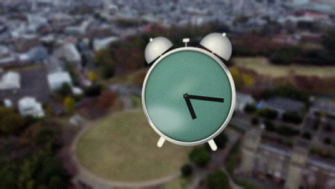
5h16
